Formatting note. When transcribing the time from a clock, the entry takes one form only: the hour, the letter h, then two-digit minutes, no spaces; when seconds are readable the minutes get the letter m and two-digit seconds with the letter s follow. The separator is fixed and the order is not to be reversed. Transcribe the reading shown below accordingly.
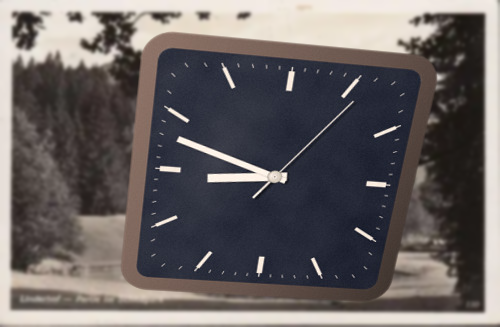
8h48m06s
